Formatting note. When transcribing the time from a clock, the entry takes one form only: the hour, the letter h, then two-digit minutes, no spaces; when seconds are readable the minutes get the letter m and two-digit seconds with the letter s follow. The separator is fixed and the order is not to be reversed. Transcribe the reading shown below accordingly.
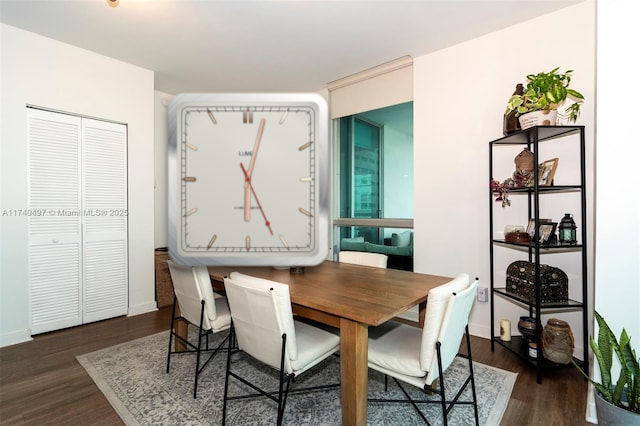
6h02m26s
